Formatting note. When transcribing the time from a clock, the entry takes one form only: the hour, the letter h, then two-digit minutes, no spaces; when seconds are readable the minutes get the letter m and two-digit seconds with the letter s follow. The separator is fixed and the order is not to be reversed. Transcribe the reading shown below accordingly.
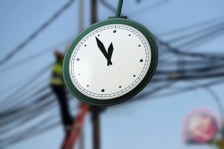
11h54
